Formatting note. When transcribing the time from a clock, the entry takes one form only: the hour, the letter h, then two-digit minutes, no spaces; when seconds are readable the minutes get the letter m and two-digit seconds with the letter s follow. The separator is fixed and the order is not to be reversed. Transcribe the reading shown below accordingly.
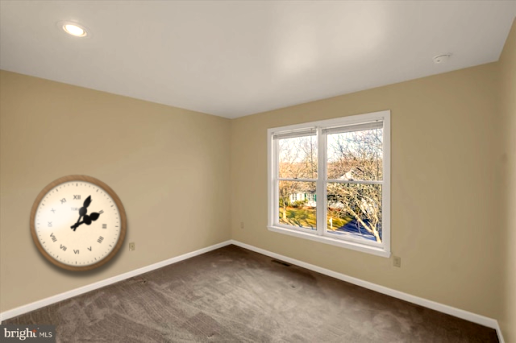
2h04
